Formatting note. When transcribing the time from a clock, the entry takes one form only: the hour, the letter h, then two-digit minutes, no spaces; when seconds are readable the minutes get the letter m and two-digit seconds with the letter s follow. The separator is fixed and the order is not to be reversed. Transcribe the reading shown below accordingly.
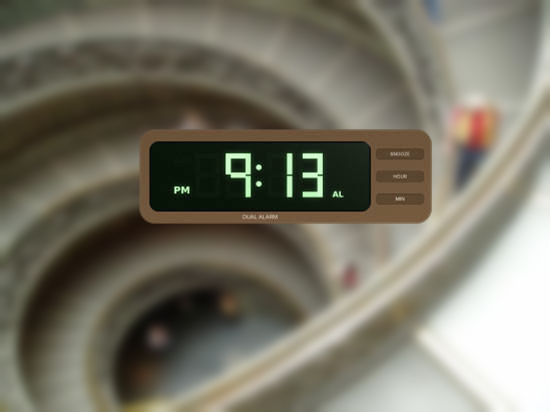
9h13
